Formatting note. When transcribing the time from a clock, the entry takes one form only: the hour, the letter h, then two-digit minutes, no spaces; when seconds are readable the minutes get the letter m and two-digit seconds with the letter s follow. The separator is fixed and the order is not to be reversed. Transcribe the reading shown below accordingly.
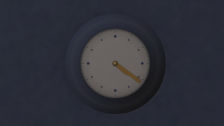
4h21
